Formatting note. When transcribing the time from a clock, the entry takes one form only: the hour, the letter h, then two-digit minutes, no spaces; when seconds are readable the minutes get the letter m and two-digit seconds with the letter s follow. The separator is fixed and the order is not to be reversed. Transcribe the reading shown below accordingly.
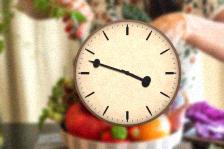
3h48
